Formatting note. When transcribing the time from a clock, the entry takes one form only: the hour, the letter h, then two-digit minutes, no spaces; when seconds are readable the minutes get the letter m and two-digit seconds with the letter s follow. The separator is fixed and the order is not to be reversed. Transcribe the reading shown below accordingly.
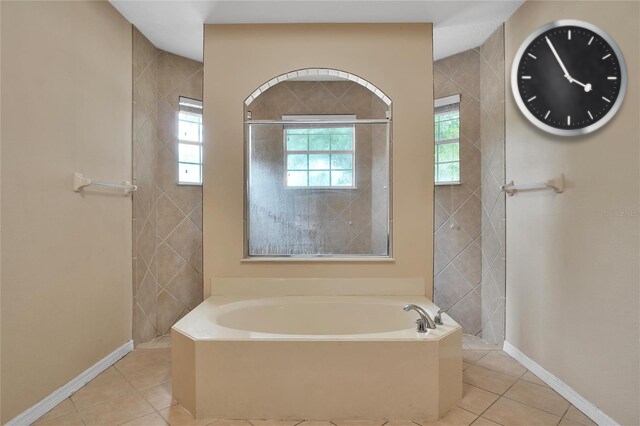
3h55
